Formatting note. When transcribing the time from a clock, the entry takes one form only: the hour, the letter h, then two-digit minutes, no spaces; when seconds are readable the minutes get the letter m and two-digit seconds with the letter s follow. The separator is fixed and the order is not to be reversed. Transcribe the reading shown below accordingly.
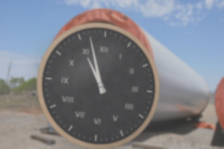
10h57
